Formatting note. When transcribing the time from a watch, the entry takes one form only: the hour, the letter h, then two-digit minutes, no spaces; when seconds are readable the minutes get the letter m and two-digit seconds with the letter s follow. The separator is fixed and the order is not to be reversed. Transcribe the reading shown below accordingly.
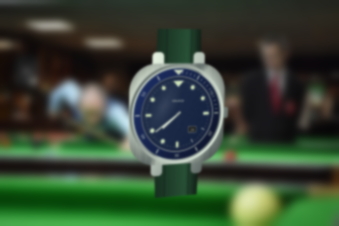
7h39
